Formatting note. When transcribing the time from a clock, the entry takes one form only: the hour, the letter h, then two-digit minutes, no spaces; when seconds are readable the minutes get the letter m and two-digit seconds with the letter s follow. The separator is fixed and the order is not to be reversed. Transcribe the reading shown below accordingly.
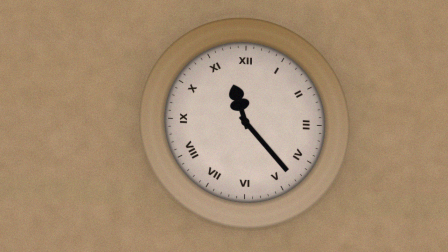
11h23
